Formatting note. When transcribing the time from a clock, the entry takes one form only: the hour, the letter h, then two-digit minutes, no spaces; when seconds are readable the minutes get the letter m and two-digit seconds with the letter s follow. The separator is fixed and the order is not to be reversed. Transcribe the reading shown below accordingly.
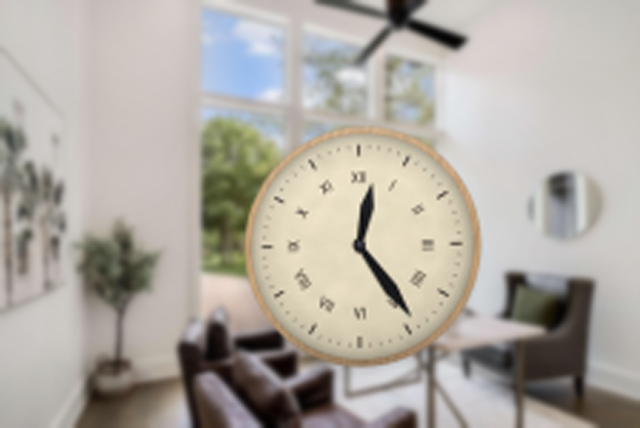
12h24
